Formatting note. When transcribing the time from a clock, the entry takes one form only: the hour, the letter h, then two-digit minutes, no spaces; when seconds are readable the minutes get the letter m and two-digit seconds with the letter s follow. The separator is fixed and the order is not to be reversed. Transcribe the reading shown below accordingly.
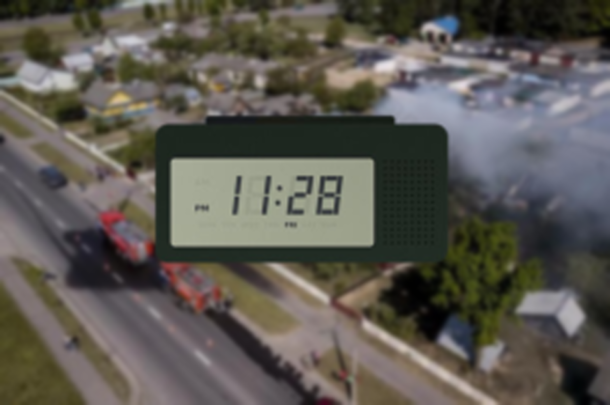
11h28
